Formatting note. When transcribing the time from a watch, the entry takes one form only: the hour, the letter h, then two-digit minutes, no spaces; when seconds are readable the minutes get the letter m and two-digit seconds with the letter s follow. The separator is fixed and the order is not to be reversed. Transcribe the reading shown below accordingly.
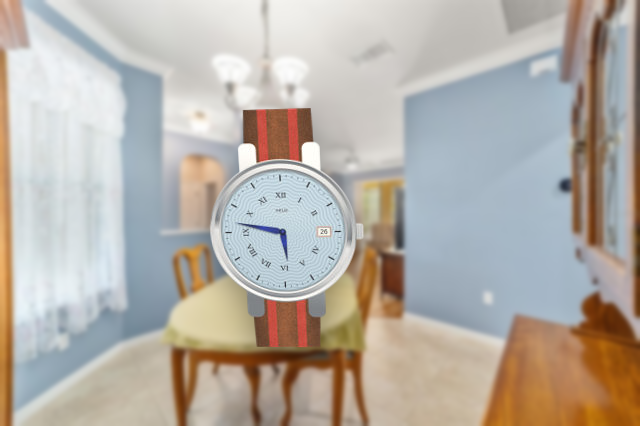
5h47
